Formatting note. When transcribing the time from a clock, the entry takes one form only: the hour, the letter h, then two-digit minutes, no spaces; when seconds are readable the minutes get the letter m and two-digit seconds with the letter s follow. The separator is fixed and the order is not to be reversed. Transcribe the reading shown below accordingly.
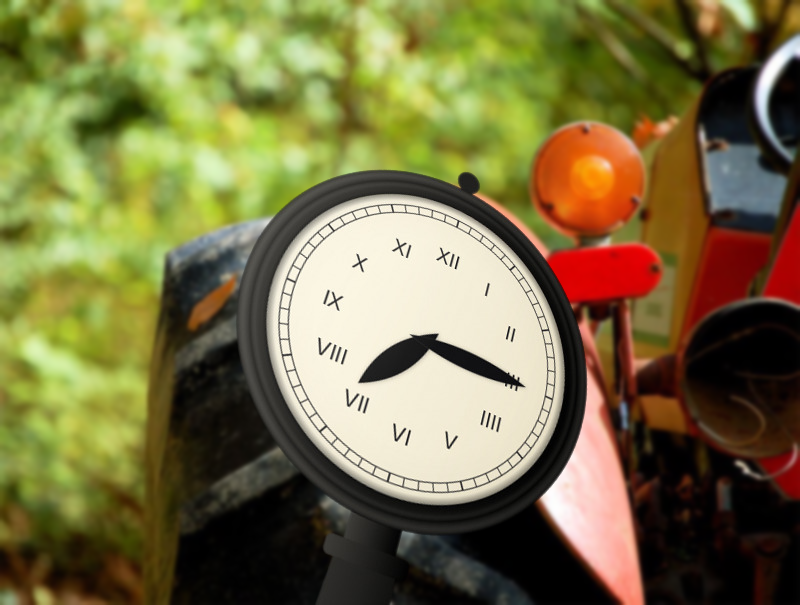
7h15
